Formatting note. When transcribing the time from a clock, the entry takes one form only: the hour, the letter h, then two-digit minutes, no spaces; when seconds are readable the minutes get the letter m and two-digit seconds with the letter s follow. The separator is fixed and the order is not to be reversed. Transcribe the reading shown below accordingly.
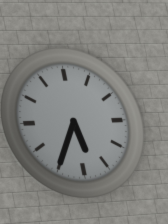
5h35
